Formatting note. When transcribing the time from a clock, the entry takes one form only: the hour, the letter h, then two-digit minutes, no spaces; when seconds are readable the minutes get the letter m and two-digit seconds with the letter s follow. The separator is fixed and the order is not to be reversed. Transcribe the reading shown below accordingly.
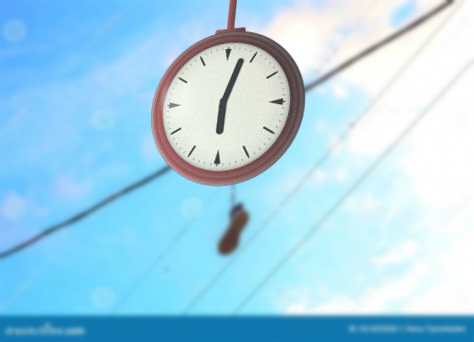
6h03
